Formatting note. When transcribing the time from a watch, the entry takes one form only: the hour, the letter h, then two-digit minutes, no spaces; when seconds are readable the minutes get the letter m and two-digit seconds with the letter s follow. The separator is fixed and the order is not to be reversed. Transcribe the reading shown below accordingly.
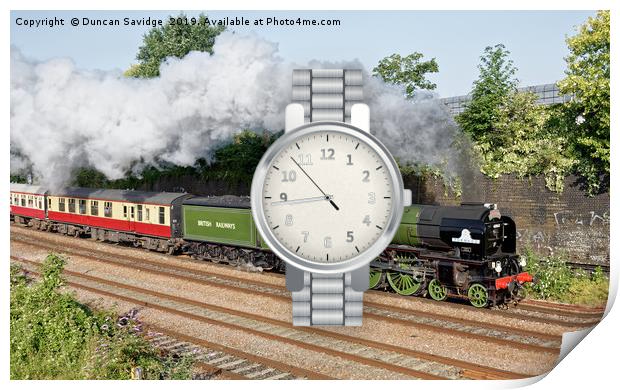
8h43m53s
